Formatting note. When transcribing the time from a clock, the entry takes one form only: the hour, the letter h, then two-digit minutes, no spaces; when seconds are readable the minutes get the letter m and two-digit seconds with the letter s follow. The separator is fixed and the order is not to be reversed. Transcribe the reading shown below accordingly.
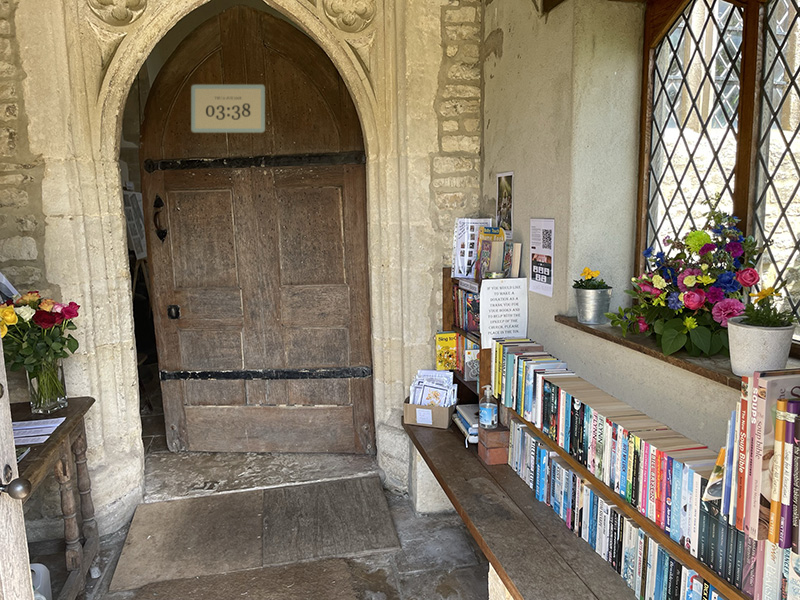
3h38
